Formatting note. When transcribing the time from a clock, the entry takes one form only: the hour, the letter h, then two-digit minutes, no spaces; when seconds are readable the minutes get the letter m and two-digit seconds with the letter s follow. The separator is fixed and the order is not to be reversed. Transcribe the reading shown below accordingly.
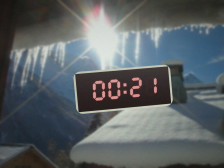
0h21
